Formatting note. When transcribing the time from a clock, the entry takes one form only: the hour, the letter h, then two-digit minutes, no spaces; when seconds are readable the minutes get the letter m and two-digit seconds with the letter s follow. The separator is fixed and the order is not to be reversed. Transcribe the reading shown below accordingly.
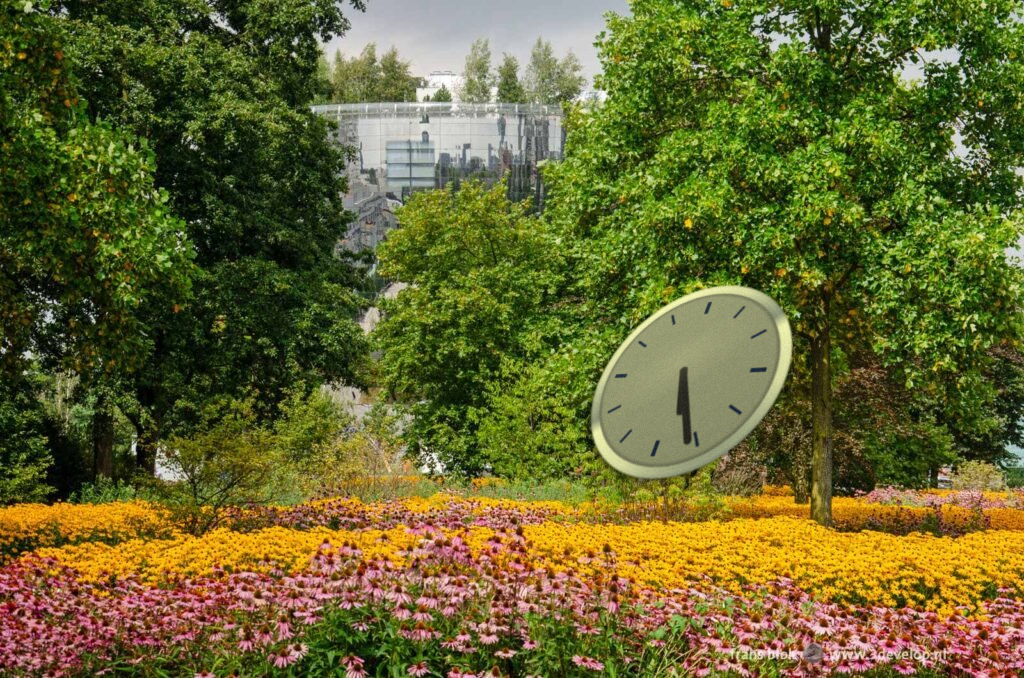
5h26
